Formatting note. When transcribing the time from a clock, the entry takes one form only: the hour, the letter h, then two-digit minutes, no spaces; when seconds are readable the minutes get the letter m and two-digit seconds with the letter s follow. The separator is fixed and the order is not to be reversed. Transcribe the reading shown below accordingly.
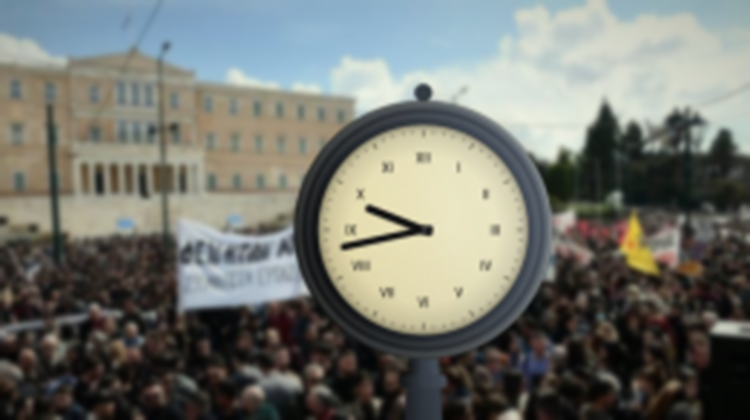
9h43
